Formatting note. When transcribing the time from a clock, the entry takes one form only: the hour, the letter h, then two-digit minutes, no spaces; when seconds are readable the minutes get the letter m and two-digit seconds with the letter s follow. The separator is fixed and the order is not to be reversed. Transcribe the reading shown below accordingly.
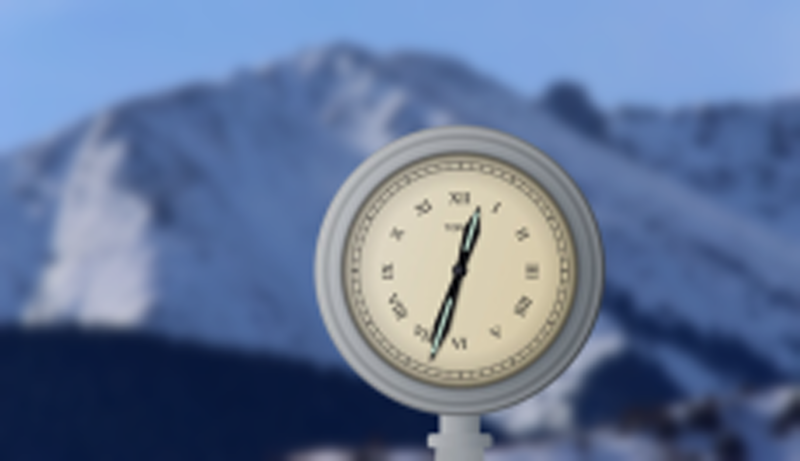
12h33
